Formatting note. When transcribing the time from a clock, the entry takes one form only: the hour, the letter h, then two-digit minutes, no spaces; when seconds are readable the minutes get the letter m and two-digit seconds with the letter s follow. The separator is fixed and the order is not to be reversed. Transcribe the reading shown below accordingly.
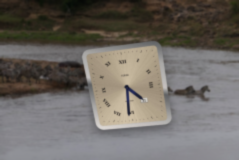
4h31
